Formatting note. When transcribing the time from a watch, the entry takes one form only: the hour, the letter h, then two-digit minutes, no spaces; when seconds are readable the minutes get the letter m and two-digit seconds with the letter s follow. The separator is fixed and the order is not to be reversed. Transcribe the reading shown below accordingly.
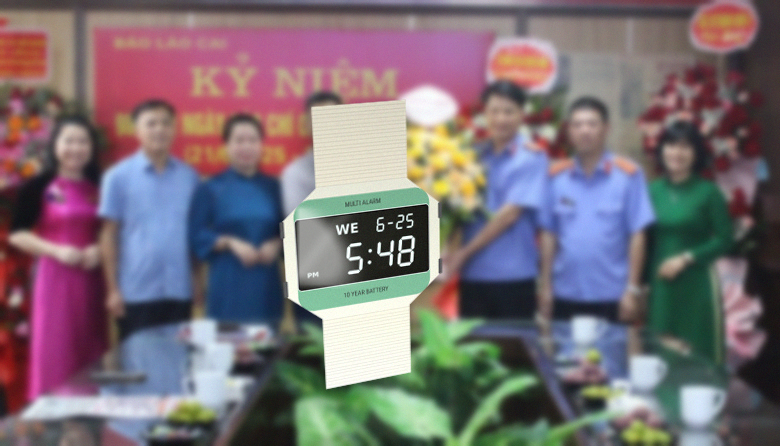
5h48
